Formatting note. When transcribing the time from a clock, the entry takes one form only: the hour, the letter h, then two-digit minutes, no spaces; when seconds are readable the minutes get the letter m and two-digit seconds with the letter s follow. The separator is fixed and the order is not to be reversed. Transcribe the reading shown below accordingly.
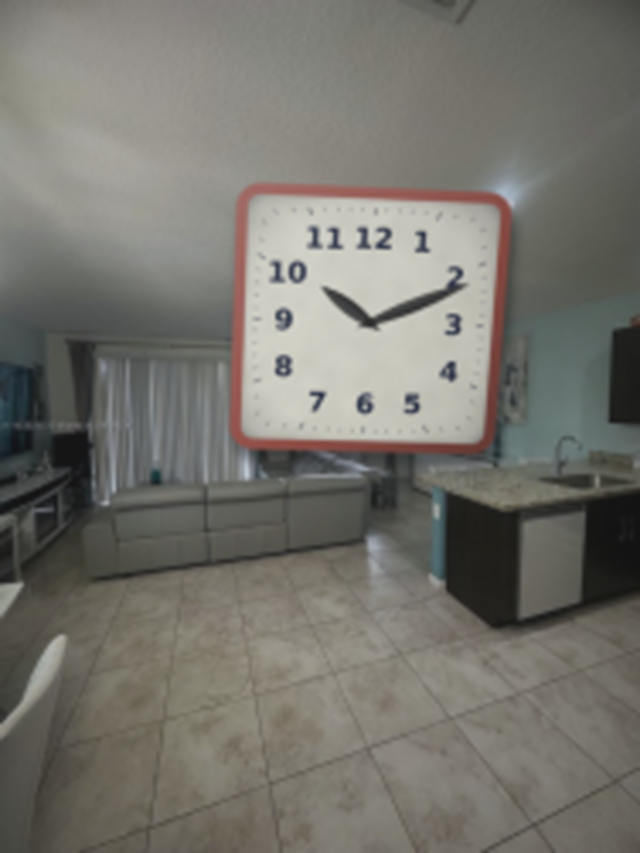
10h11
